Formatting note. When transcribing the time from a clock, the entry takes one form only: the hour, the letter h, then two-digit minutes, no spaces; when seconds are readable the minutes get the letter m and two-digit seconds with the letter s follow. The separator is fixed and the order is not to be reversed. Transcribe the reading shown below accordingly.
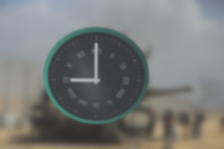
9h00
